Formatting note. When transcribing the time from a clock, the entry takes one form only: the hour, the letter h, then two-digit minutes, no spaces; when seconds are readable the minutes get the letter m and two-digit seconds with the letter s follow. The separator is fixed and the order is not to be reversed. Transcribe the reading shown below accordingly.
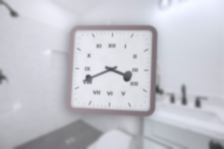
3h41
